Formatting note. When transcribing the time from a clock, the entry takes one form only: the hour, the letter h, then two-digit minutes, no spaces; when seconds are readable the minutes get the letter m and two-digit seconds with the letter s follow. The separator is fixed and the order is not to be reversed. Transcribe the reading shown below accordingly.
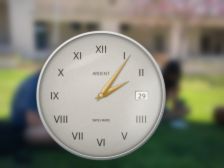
2h06
